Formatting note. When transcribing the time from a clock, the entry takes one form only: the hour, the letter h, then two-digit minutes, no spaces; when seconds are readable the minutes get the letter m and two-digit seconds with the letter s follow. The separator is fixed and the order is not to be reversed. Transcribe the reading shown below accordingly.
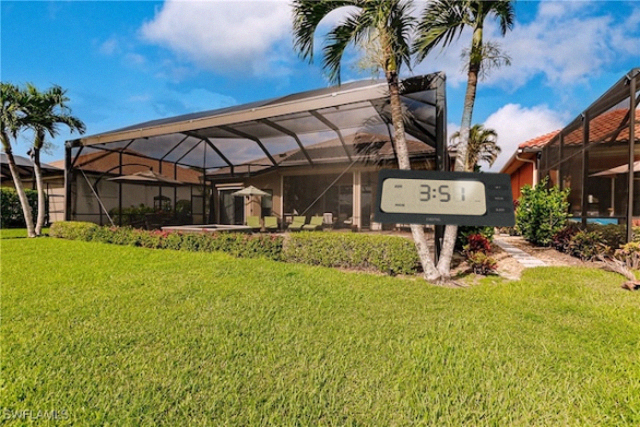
3h51
